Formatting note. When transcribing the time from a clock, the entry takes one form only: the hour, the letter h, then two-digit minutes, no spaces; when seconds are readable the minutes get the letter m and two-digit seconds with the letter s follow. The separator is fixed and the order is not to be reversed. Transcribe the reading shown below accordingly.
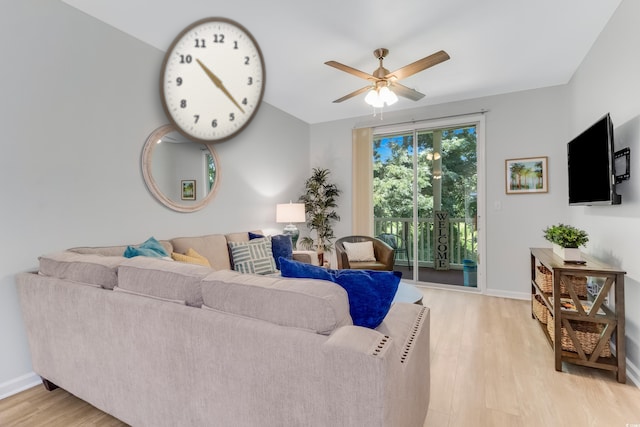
10h22
